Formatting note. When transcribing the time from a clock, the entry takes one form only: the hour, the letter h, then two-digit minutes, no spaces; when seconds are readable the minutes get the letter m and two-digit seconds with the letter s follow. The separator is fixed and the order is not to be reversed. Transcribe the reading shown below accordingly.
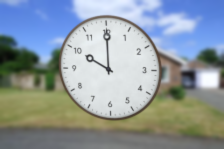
10h00
